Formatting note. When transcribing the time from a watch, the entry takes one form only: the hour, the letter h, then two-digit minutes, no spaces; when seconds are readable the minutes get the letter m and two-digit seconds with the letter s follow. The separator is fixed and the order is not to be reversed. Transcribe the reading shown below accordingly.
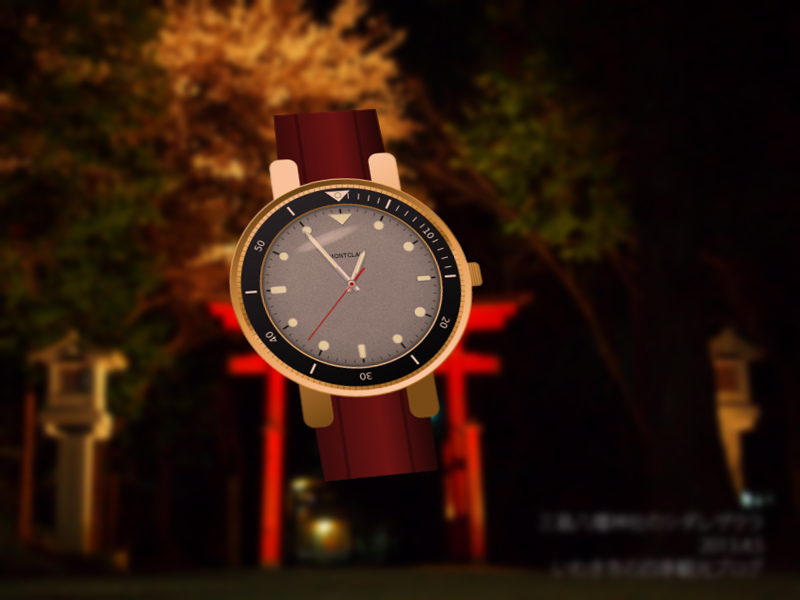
12h54m37s
